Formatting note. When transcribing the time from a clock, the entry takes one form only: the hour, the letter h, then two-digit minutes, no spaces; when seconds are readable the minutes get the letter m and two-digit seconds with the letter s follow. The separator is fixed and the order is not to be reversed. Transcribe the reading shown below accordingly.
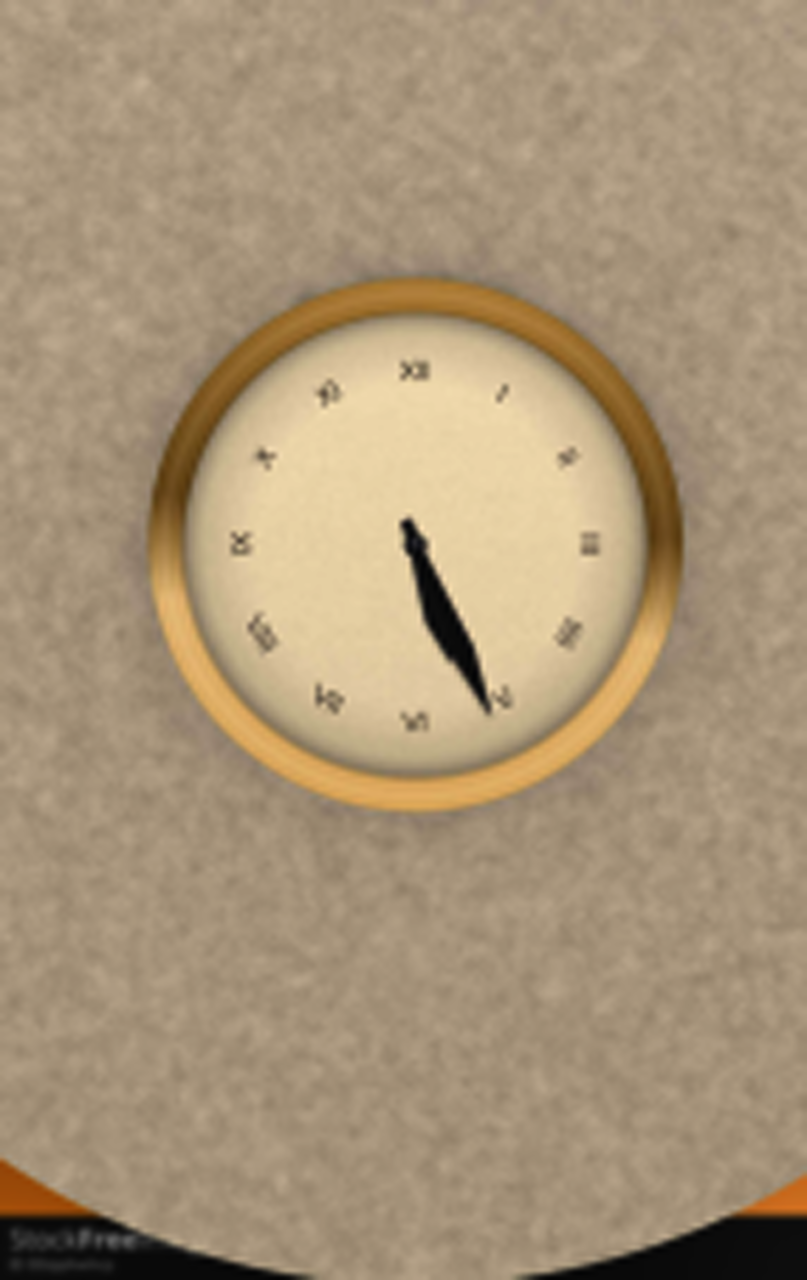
5h26
